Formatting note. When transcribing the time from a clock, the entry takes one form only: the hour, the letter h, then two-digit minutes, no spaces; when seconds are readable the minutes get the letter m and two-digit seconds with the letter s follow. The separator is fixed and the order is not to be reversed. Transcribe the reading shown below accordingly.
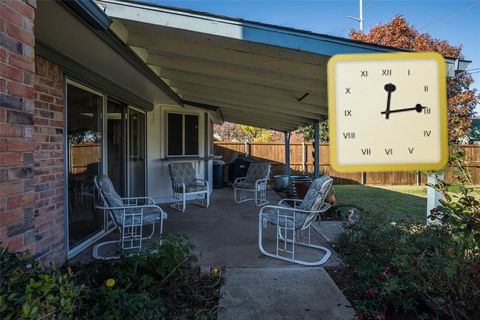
12h14
